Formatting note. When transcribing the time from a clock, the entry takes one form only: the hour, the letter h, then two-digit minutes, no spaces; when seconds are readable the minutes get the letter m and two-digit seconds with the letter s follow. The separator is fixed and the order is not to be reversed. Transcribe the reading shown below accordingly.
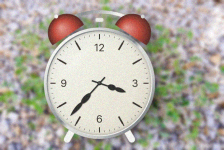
3h37
